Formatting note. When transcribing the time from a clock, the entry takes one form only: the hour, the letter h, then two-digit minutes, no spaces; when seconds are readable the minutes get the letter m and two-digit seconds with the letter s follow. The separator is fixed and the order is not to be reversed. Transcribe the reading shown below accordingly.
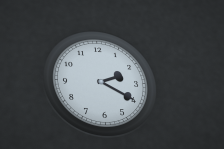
2h20
